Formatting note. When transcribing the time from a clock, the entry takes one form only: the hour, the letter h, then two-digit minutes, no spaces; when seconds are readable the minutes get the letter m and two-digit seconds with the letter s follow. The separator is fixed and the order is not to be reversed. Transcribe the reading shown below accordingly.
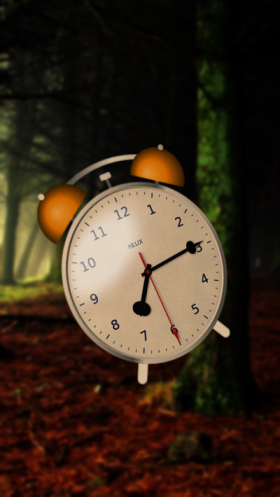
7h14m30s
